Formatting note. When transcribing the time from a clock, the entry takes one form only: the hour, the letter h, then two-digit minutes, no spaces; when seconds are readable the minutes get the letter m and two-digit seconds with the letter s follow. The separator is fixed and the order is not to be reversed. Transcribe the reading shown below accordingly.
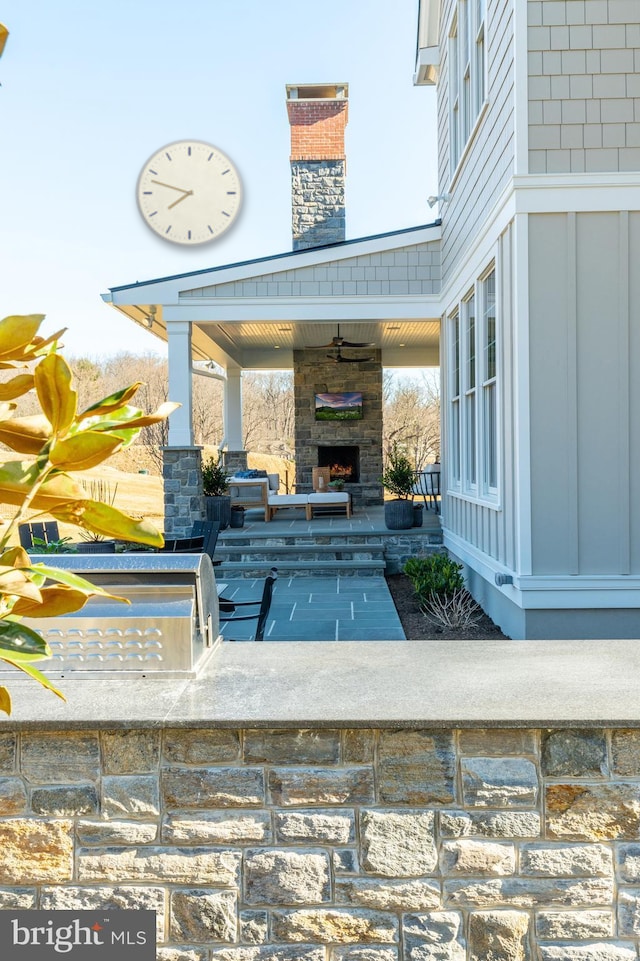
7h48
